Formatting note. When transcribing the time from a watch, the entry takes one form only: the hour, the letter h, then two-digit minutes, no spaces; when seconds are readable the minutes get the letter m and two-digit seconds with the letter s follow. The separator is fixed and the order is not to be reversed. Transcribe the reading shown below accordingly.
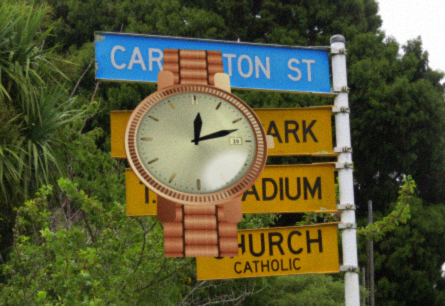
12h12
